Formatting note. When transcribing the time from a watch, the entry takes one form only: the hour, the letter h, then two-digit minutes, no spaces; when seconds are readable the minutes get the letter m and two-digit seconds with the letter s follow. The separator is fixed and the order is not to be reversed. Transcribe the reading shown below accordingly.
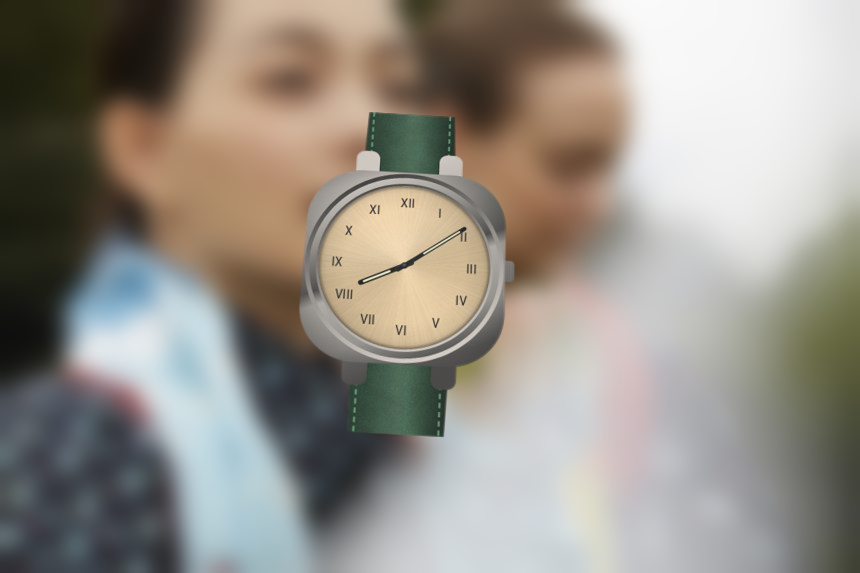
8h09
